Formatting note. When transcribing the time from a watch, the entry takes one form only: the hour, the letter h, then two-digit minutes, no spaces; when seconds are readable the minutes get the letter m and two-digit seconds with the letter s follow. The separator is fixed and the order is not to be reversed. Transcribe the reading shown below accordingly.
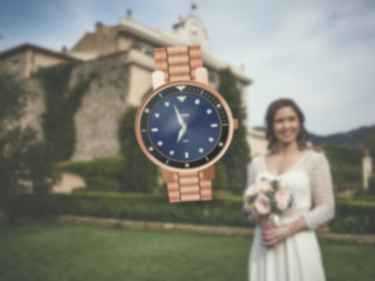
6h57
